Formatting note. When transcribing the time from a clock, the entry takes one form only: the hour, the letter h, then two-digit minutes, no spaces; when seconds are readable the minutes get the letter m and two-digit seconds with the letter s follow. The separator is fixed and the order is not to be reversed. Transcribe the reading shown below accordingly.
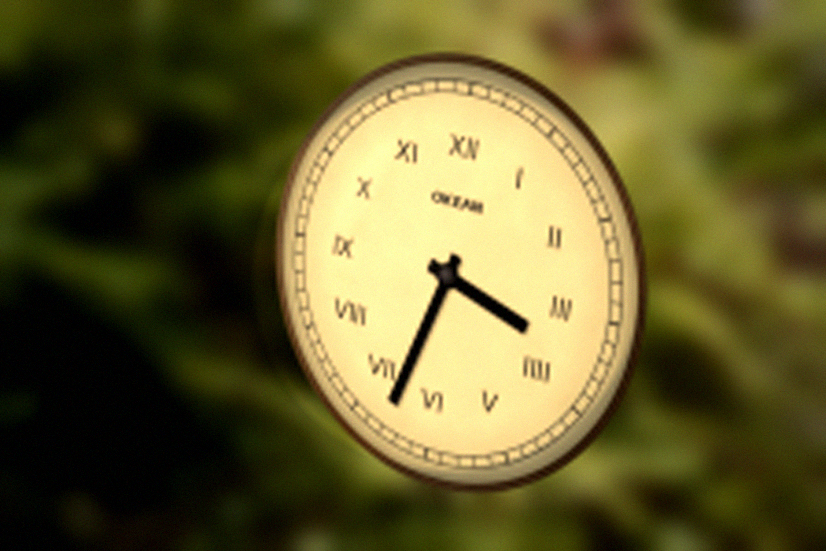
3h33
